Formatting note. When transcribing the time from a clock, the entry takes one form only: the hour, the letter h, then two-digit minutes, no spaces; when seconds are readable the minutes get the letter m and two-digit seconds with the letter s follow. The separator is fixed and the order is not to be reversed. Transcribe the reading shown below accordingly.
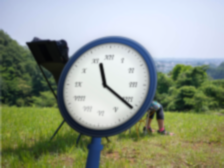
11h21
